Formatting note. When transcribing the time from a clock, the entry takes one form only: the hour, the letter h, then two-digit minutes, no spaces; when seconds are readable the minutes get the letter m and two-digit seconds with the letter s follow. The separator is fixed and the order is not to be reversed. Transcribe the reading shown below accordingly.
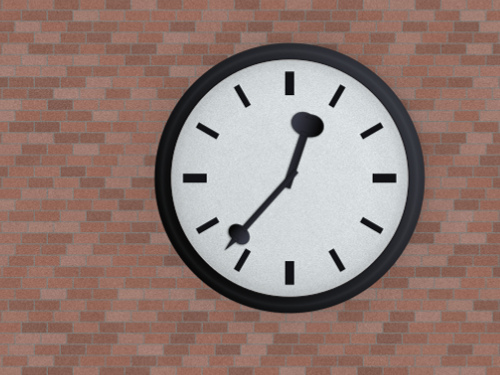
12h37
